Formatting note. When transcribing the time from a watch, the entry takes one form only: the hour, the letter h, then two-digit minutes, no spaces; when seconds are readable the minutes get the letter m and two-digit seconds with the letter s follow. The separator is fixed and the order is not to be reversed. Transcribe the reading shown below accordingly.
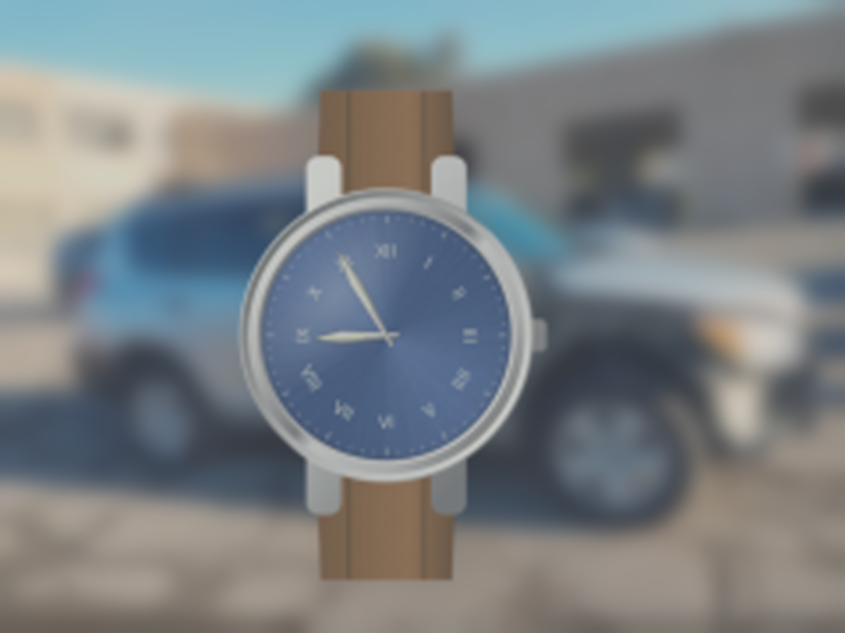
8h55
